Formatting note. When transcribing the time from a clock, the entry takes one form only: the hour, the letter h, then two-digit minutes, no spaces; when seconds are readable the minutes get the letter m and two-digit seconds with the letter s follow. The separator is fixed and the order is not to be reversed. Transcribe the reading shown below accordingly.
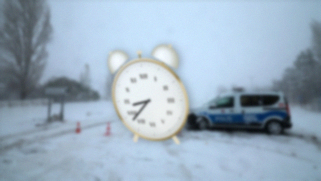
8h38
